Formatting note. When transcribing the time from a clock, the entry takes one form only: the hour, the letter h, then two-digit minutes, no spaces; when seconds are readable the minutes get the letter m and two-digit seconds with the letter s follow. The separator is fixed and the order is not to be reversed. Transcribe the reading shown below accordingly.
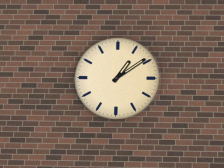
1h09
